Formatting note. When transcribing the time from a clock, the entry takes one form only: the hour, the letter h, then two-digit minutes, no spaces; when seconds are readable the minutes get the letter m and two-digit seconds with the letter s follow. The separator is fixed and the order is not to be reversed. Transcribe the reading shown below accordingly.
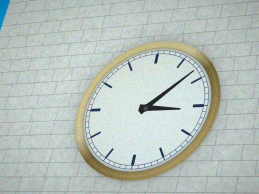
3h08
